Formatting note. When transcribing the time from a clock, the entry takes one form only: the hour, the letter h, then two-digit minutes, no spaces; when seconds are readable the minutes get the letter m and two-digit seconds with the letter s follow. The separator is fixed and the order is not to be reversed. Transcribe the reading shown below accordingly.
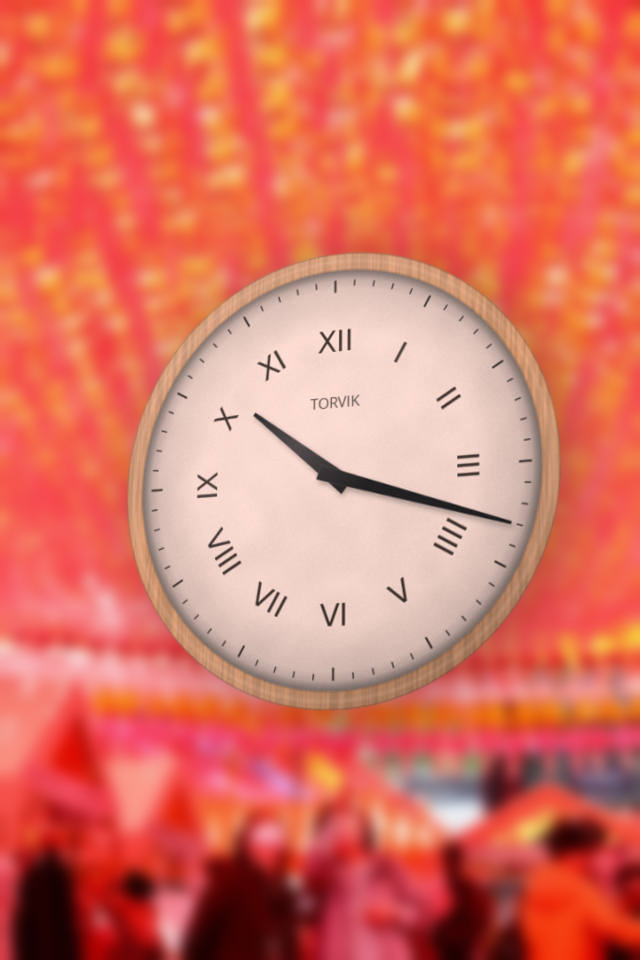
10h18
